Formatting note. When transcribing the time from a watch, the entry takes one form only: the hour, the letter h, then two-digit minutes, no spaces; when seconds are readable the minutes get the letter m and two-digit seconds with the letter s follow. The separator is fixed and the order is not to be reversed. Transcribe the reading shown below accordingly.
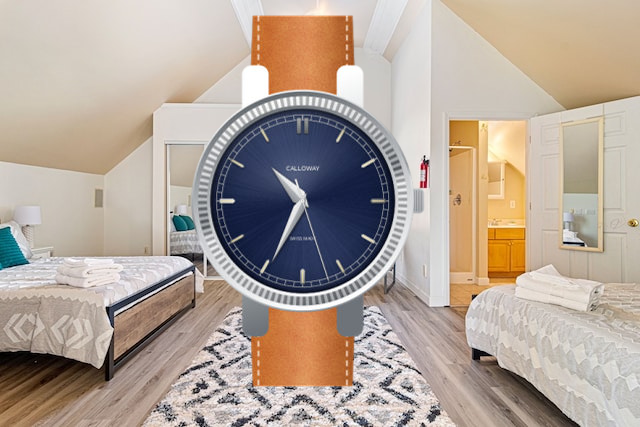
10h34m27s
